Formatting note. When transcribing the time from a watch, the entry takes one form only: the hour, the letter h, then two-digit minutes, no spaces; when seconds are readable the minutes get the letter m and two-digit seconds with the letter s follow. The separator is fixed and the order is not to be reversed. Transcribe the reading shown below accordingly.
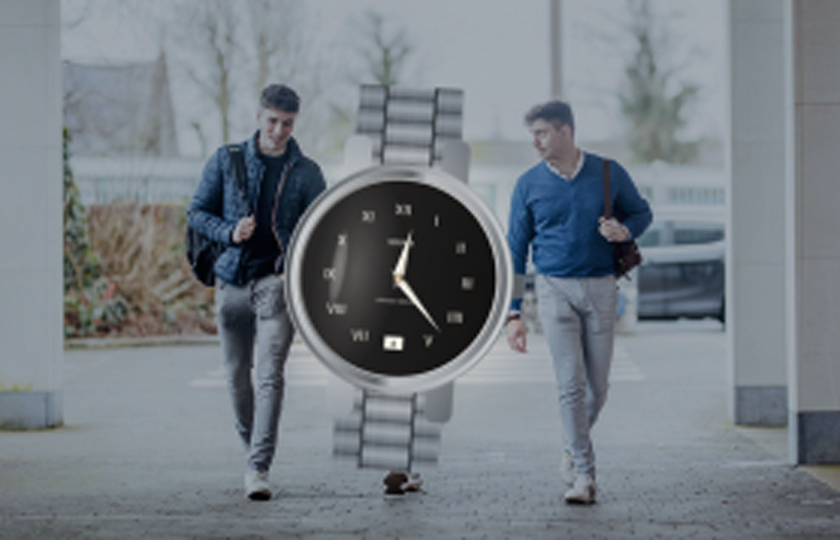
12h23
